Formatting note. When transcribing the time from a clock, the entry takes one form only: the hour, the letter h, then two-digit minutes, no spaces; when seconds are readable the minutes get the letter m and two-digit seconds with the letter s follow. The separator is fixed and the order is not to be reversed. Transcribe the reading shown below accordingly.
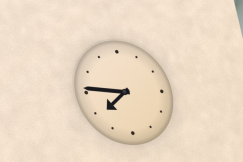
7h46
